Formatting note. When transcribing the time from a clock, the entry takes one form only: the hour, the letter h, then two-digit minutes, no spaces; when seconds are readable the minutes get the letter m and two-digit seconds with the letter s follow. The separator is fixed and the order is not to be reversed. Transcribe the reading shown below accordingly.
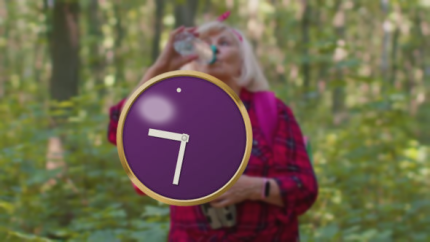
9h33
